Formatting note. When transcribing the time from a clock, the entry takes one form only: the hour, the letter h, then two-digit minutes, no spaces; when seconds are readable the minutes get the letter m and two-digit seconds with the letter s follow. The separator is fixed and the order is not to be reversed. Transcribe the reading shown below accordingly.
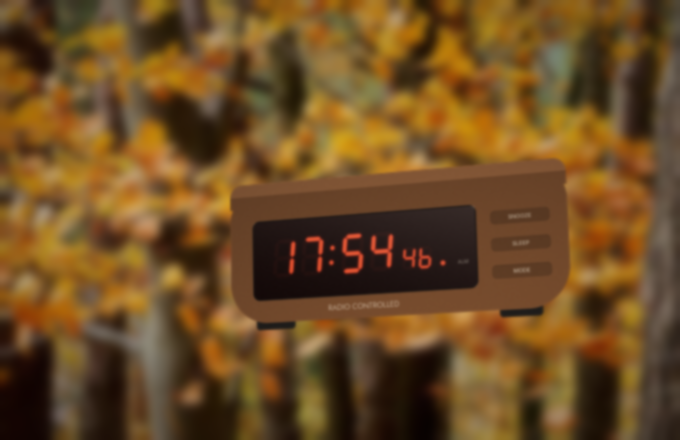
17h54m46s
